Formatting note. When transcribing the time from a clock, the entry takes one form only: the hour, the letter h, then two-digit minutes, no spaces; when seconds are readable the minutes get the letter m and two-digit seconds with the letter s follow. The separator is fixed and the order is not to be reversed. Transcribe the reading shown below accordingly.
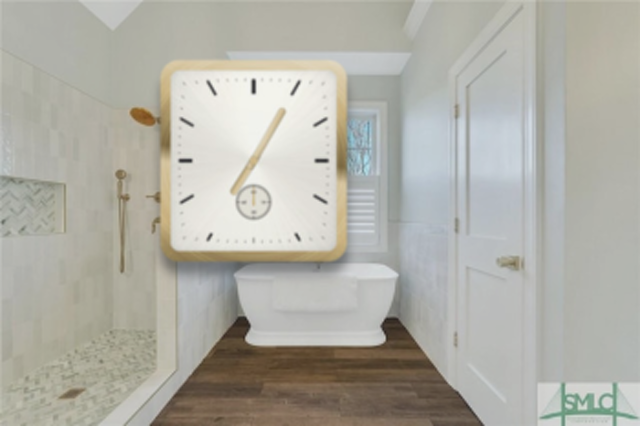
7h05
